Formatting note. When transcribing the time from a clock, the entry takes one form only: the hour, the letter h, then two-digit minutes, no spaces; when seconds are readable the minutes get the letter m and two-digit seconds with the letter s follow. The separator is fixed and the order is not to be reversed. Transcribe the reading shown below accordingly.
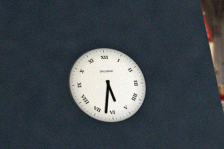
5h32
